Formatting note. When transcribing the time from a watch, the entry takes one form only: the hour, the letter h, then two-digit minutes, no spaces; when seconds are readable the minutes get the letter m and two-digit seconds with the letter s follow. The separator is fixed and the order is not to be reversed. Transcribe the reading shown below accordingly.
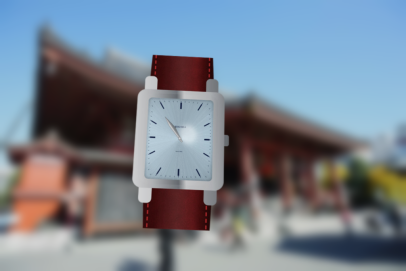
10h54
